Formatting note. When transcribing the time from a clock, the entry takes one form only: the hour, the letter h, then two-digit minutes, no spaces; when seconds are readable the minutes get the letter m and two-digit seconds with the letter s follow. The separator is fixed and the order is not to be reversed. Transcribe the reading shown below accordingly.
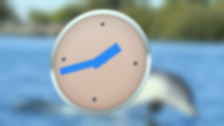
1h42
